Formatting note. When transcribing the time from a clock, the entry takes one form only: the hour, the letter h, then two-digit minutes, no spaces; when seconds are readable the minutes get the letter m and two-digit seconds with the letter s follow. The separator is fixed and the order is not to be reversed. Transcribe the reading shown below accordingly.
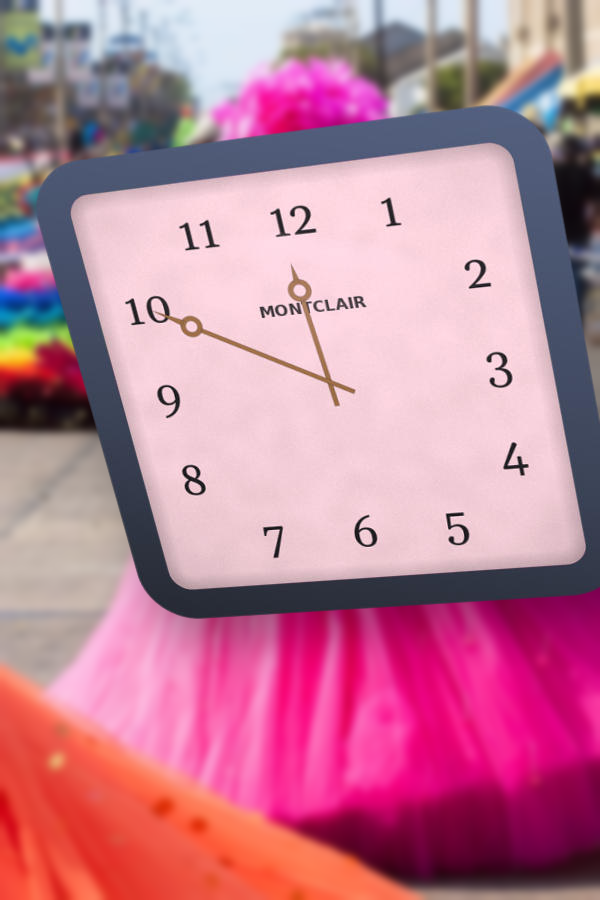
11h50
